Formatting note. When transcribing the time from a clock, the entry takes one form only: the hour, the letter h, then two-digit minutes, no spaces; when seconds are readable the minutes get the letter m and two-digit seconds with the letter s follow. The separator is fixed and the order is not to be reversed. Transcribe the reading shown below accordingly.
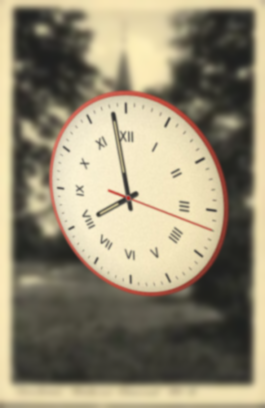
7h58m17s
